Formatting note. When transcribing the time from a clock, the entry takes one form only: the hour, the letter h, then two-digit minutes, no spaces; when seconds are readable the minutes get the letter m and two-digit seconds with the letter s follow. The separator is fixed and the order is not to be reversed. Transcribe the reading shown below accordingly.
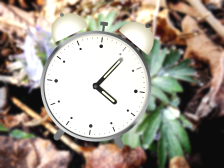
4h06
